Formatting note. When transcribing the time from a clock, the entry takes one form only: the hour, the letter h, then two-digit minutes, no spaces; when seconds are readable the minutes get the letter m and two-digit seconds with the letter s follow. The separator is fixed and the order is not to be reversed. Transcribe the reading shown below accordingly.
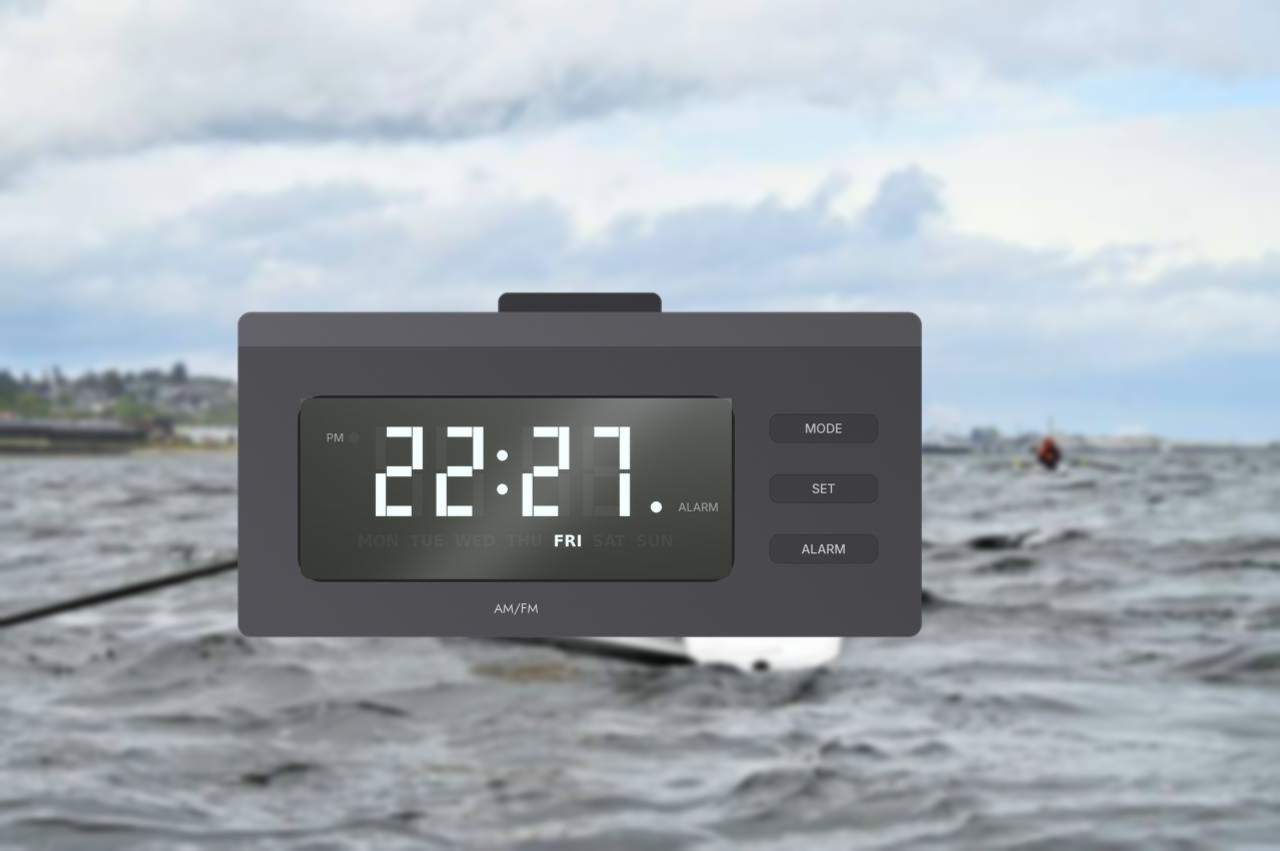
22h27
